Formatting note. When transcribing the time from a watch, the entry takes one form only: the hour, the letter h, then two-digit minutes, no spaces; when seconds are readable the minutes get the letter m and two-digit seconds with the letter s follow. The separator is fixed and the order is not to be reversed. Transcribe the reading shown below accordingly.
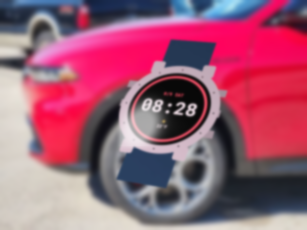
8h28
